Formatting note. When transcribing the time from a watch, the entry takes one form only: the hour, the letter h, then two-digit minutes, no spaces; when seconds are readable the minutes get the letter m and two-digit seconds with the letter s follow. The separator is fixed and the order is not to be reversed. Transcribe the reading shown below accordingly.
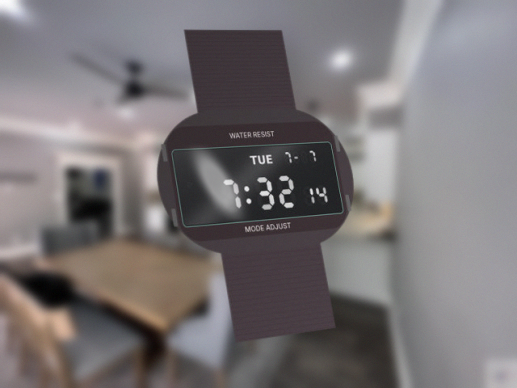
7h32m14s
